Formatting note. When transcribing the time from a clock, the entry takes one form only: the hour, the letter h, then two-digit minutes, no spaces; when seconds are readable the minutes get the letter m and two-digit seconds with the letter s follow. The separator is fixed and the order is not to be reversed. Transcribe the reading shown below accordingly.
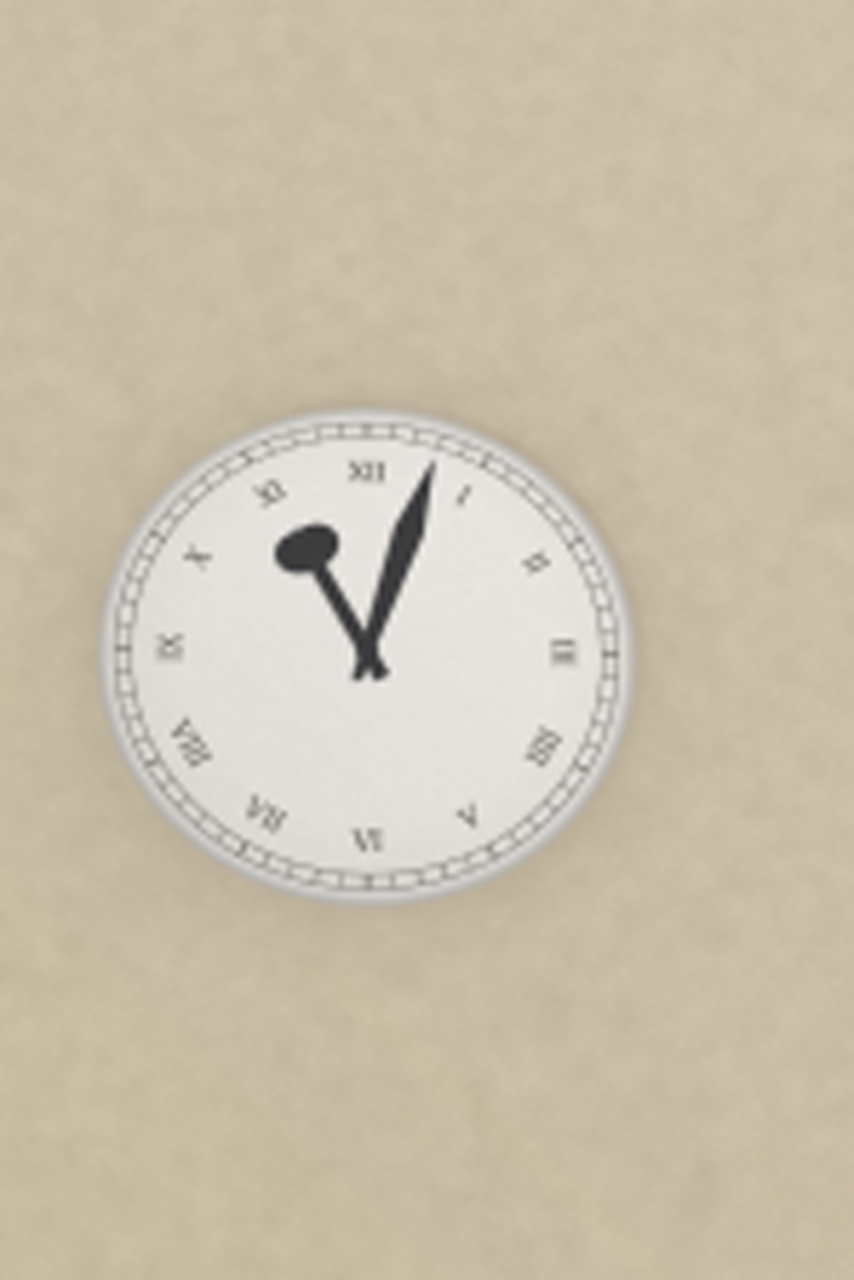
11h03
